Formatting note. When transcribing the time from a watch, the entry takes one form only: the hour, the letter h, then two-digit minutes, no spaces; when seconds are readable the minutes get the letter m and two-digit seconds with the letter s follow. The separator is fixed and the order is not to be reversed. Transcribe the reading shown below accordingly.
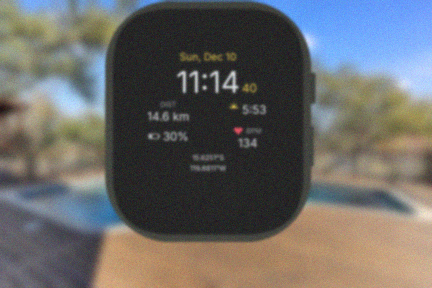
11h14m40s
